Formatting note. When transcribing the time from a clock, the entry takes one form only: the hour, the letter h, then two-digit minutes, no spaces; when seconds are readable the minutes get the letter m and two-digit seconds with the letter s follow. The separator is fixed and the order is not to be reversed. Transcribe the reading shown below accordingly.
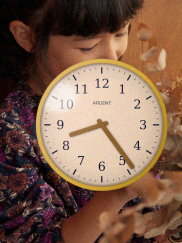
8h24
